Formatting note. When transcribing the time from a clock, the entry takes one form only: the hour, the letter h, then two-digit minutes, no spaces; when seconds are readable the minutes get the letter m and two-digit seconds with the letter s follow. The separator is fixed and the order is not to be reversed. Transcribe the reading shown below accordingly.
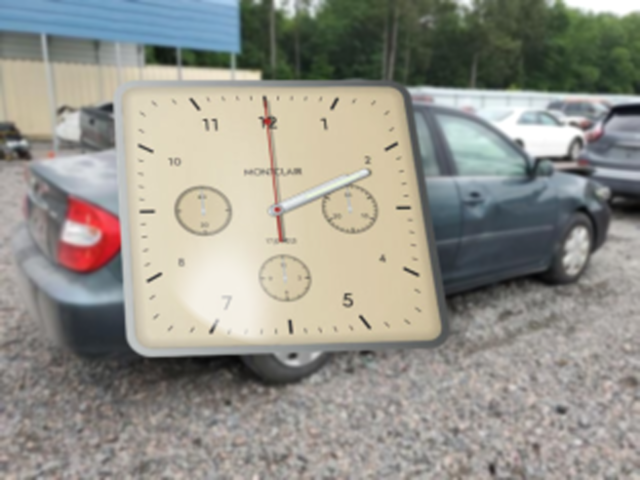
2h11
